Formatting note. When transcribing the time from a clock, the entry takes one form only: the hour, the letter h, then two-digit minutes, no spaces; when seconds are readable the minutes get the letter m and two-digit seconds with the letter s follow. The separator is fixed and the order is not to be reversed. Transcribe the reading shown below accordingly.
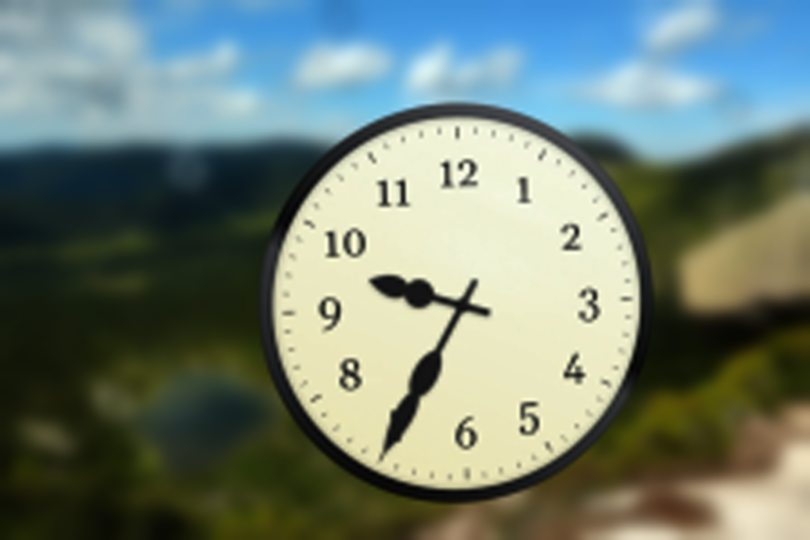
9h35
